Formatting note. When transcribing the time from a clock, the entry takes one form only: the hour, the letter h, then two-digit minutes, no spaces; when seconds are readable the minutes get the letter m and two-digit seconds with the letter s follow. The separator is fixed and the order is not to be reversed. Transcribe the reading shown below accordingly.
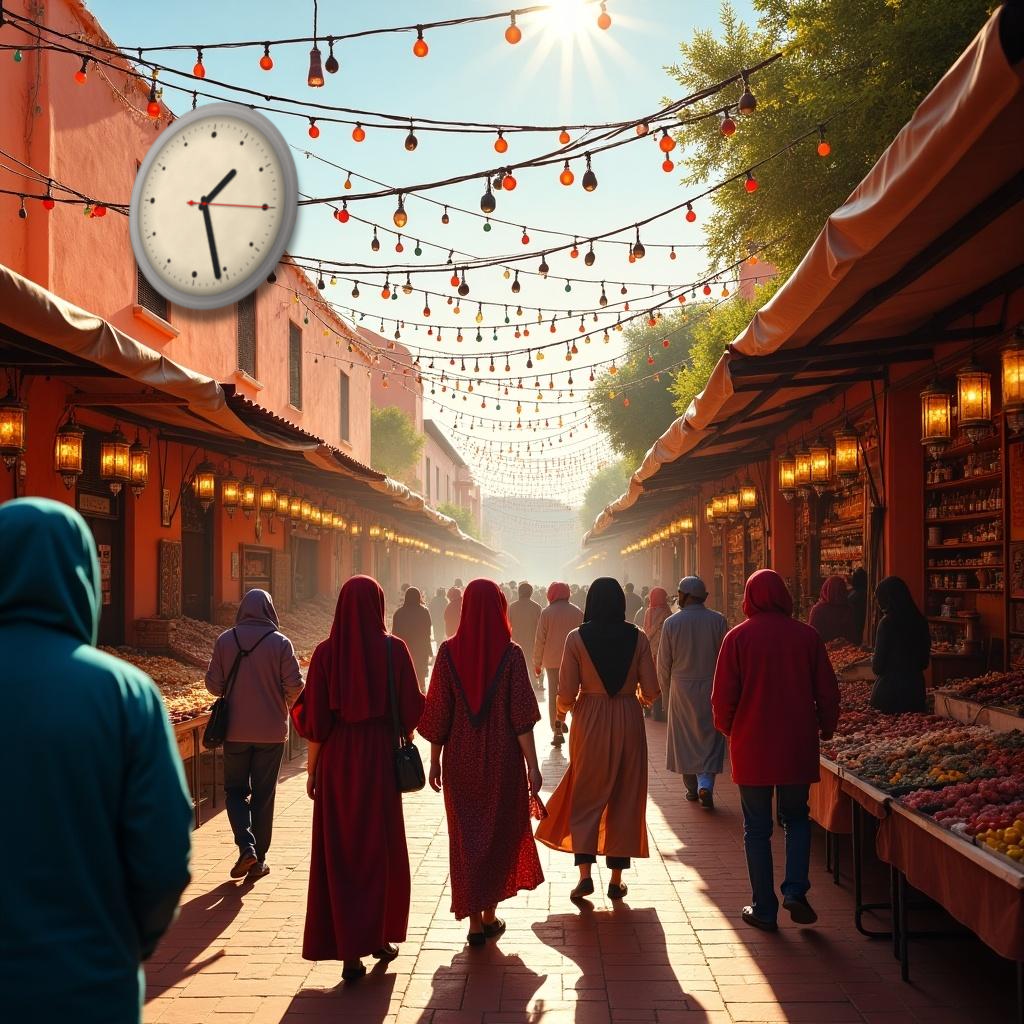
1h26m15s
